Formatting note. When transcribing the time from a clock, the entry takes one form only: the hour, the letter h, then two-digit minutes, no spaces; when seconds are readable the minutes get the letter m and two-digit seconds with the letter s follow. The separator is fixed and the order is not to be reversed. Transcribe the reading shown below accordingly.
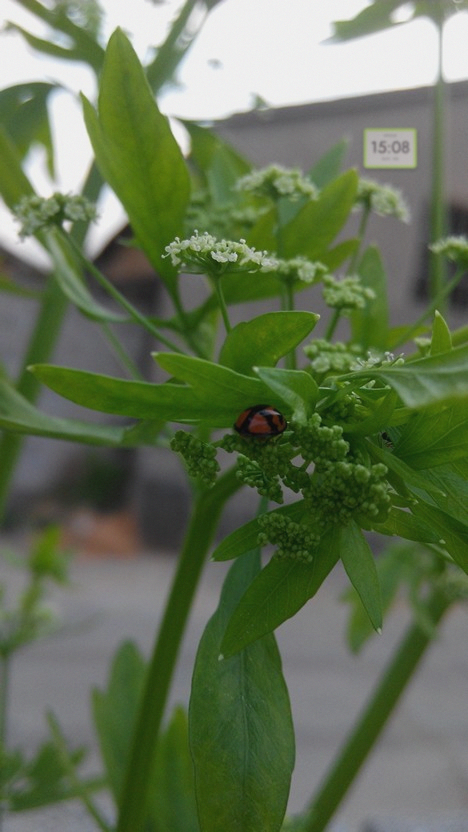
15h08
